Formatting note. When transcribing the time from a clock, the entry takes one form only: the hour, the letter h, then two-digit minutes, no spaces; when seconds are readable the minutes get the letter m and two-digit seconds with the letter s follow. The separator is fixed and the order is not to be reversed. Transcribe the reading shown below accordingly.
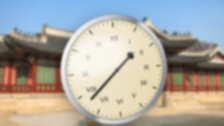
1h38
